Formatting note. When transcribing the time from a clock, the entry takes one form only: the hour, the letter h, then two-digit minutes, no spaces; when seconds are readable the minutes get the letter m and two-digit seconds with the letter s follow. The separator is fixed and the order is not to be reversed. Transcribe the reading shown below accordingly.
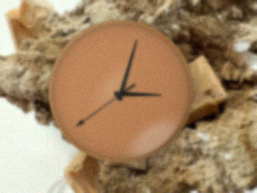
3h02m39s
